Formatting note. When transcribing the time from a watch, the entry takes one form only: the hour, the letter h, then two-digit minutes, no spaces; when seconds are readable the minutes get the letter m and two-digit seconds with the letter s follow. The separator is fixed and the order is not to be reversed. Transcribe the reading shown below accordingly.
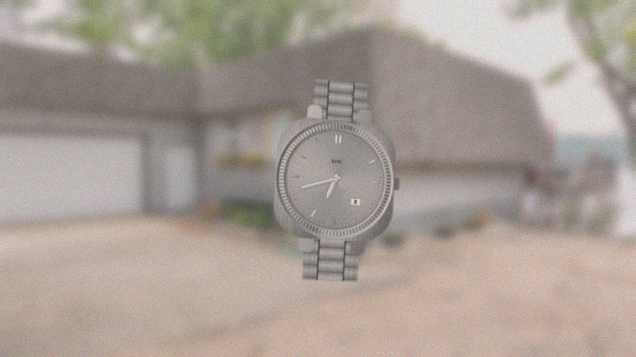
6h42
